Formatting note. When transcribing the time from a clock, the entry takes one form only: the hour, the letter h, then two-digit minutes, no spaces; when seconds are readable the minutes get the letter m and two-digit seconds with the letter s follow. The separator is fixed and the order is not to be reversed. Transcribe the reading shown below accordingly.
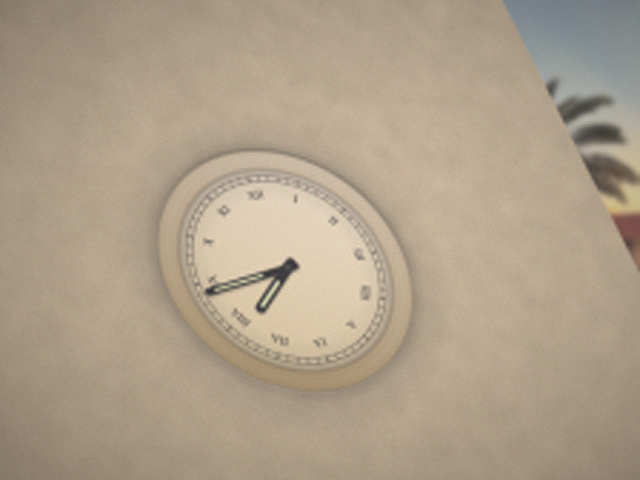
7h44
